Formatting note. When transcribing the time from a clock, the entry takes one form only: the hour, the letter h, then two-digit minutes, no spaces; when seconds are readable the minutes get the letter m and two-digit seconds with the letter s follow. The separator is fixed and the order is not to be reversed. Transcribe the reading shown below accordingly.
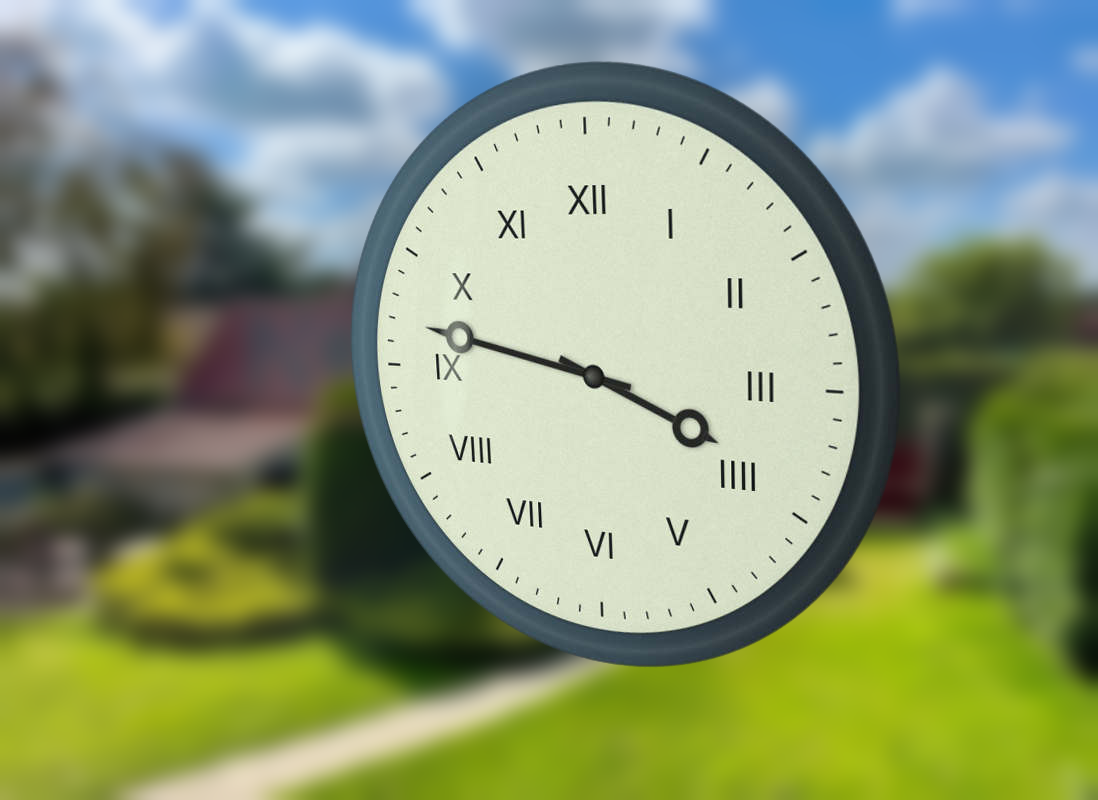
3h47
